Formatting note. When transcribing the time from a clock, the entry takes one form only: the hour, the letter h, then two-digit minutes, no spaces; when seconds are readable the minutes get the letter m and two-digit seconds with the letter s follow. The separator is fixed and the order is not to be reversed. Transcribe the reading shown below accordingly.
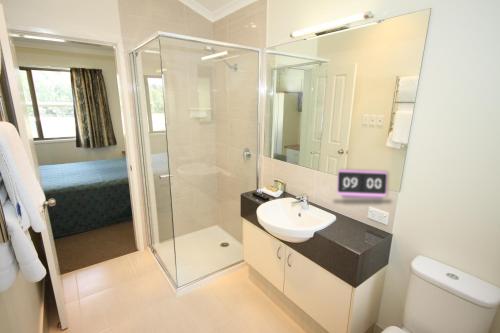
9h00
